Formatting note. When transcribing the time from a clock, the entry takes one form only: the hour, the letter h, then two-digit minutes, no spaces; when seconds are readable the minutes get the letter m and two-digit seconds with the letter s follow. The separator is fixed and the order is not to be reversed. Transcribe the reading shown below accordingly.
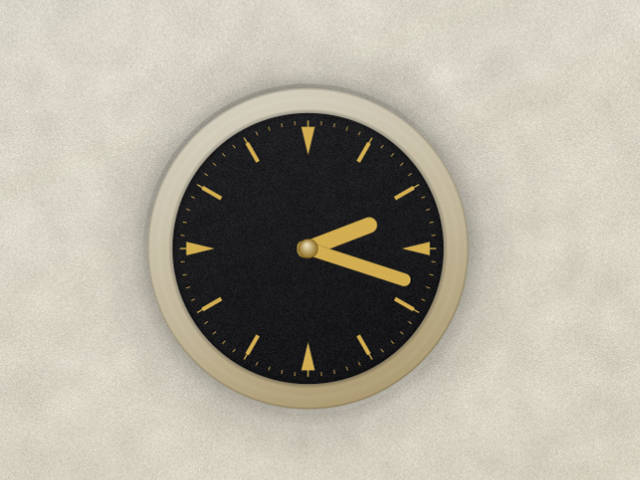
2h18
